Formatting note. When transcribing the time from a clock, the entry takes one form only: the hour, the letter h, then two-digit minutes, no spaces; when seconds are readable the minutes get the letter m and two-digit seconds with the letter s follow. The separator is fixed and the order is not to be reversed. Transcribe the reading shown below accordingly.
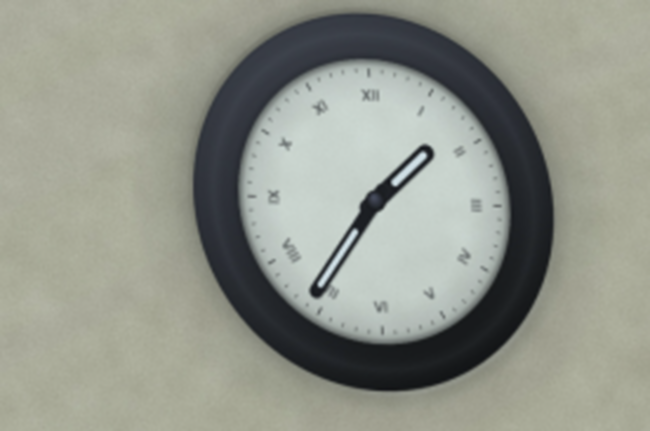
1h36
